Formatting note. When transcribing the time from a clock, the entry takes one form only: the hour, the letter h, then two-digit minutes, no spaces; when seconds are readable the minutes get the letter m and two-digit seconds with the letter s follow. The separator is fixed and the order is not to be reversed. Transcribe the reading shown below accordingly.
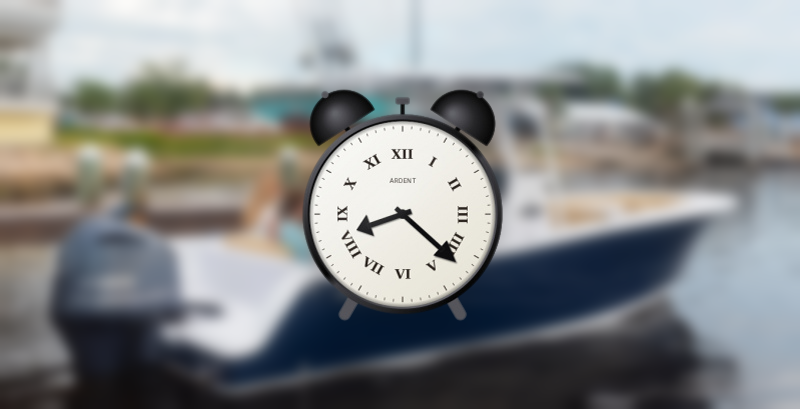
8h22
